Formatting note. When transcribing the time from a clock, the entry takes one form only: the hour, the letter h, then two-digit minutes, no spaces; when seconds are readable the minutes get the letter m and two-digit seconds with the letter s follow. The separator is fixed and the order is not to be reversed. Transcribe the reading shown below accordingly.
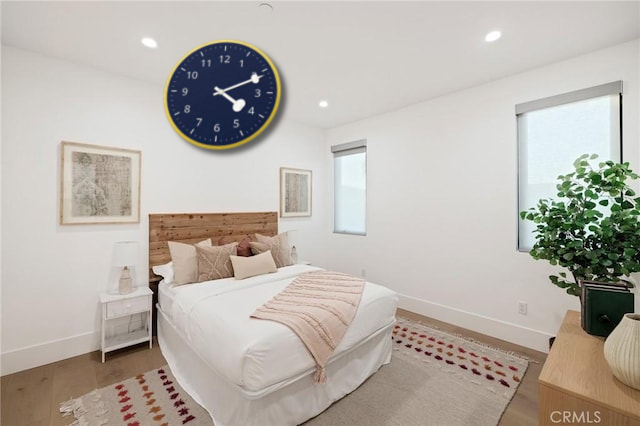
4h11
